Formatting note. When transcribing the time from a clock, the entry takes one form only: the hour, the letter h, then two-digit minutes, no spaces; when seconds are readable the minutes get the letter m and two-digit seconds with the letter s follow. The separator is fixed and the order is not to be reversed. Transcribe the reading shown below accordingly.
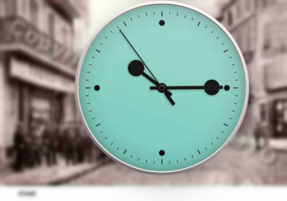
10h14m54s
